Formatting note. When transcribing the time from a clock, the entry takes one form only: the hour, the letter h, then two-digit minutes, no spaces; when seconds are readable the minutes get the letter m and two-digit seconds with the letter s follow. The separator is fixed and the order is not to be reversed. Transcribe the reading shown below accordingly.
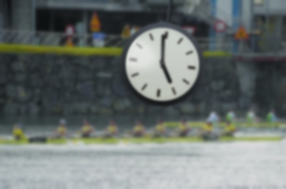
4h59
